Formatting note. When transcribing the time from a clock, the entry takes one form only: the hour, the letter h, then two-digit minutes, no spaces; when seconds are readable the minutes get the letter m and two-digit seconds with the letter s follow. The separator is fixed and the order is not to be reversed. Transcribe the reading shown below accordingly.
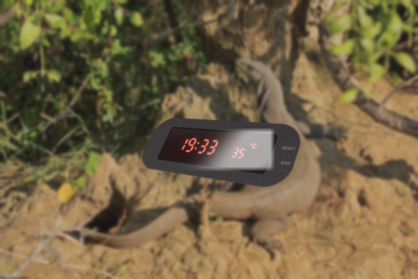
19h33
